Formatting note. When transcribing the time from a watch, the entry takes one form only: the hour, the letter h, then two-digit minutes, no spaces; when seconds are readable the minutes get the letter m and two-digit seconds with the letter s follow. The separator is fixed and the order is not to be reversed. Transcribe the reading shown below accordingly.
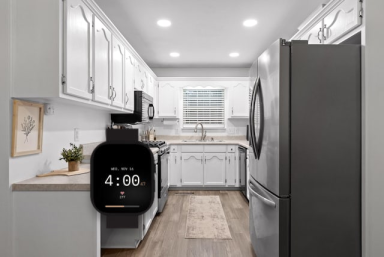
4h00
